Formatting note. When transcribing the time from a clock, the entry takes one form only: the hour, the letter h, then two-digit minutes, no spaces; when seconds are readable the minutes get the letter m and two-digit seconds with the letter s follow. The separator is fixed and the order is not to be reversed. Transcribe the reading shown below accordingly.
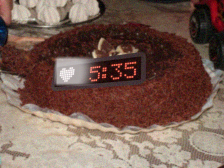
5h35
